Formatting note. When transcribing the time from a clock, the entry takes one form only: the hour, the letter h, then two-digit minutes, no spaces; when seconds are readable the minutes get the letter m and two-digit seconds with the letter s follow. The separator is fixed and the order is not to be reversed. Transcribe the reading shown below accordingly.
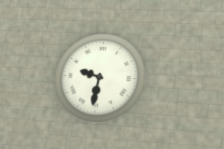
9h31
